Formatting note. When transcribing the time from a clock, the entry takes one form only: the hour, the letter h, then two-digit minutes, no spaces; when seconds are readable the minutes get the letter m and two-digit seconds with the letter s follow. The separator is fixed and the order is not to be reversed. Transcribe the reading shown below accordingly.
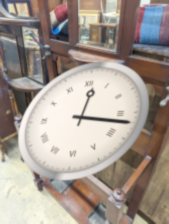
12h17
